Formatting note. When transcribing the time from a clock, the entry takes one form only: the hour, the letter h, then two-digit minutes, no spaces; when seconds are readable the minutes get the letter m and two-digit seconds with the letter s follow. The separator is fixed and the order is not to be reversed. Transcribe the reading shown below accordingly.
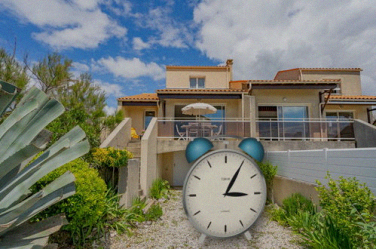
3h05
